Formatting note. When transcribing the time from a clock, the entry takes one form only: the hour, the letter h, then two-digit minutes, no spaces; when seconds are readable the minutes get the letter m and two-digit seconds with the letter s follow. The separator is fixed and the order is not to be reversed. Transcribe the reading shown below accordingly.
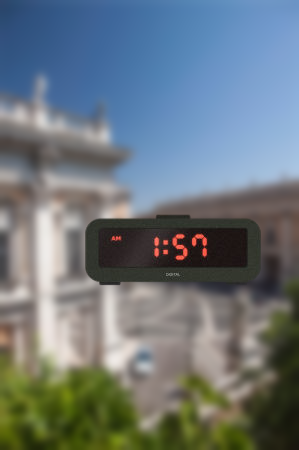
1h57
